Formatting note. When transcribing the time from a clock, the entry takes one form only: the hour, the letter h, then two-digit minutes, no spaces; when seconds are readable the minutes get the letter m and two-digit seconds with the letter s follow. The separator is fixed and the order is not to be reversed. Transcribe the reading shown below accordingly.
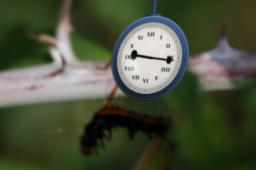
9h16
